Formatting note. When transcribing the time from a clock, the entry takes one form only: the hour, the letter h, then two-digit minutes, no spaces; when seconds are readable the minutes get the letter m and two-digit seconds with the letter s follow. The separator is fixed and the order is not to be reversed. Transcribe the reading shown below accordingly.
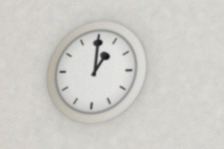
1h00
